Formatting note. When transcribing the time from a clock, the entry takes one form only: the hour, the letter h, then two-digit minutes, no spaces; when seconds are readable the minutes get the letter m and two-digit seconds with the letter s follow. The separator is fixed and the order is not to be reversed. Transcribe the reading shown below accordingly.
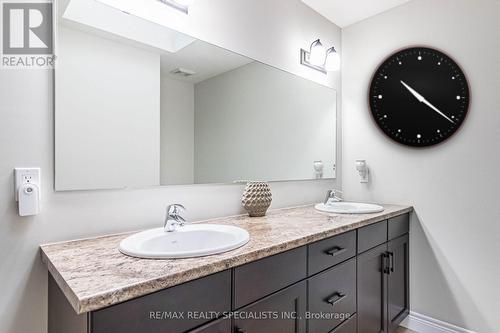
10h21
